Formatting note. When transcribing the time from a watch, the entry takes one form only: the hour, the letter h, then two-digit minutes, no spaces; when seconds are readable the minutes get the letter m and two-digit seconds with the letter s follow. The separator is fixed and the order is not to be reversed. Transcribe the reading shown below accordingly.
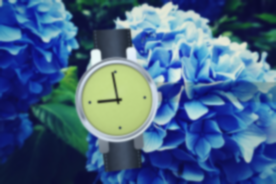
8h59
